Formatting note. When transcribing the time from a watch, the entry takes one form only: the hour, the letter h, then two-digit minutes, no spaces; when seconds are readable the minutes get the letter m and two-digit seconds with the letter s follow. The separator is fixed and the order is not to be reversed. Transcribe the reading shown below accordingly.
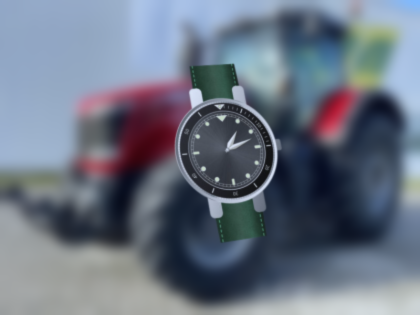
1h12
